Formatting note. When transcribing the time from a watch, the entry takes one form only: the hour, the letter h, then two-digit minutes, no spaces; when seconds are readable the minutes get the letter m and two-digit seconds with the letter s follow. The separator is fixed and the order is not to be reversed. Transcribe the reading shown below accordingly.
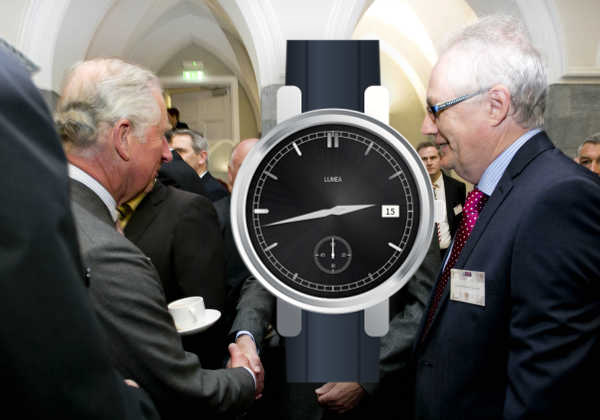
2h43
